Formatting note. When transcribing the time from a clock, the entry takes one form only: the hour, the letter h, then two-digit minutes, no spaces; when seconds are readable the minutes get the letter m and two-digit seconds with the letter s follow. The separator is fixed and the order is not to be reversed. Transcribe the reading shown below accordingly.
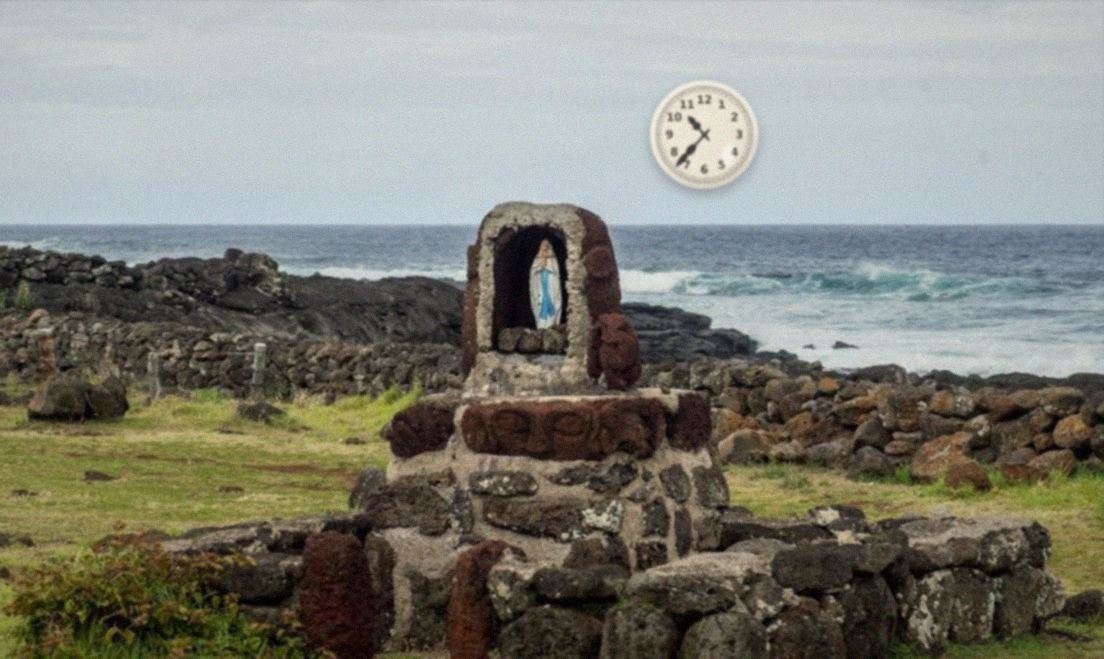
10h37
